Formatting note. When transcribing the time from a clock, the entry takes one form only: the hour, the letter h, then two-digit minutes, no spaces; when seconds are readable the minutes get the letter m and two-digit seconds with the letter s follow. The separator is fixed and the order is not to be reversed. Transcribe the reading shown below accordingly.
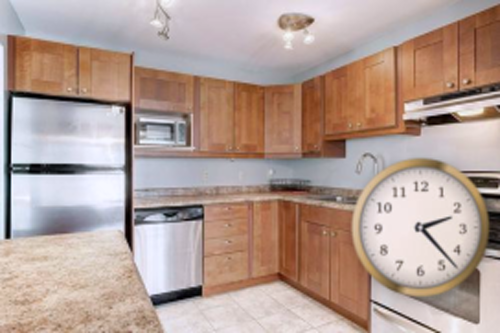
2h23
